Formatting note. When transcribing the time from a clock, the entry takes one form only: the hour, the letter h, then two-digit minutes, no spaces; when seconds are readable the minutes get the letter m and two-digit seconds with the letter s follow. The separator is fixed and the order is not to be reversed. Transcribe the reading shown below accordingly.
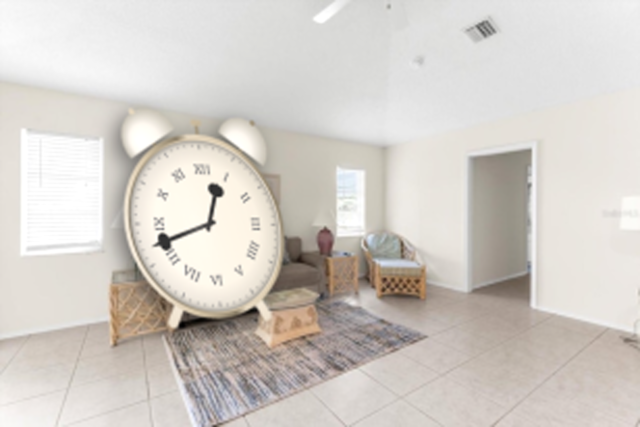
12h42
